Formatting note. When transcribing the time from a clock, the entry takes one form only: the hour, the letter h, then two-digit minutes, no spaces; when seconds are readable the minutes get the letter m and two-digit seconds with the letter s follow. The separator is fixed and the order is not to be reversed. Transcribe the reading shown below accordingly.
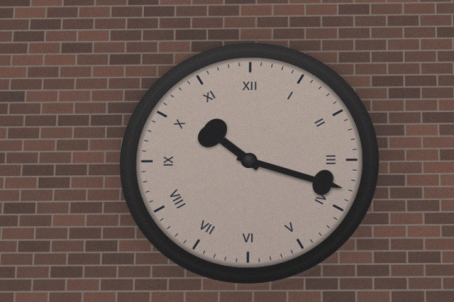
10h18
